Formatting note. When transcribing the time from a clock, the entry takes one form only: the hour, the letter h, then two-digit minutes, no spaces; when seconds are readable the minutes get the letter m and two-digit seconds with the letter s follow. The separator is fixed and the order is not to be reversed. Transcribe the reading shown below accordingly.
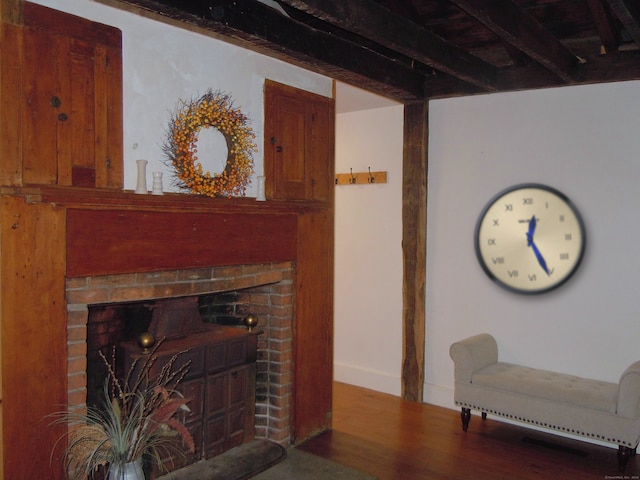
12h26
